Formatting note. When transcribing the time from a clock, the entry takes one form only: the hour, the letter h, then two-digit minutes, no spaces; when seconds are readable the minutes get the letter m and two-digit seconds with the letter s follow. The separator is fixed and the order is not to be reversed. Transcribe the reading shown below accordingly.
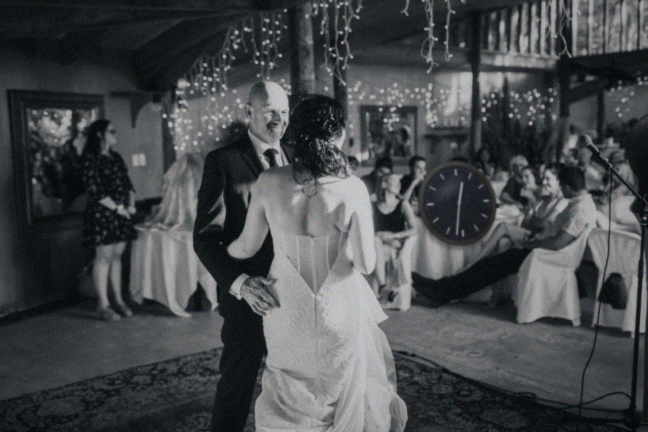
12h32
